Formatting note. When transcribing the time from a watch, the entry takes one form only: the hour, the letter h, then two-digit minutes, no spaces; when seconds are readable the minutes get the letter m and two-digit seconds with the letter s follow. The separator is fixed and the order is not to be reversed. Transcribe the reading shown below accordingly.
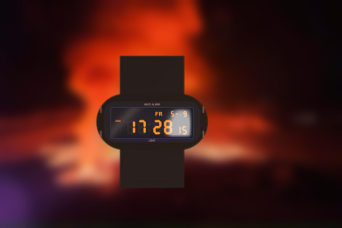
17h28m15s
